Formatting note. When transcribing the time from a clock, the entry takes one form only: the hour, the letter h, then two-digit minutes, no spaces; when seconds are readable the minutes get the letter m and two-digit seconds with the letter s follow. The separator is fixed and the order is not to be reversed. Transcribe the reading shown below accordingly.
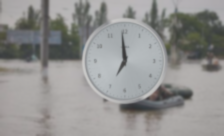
6h59
